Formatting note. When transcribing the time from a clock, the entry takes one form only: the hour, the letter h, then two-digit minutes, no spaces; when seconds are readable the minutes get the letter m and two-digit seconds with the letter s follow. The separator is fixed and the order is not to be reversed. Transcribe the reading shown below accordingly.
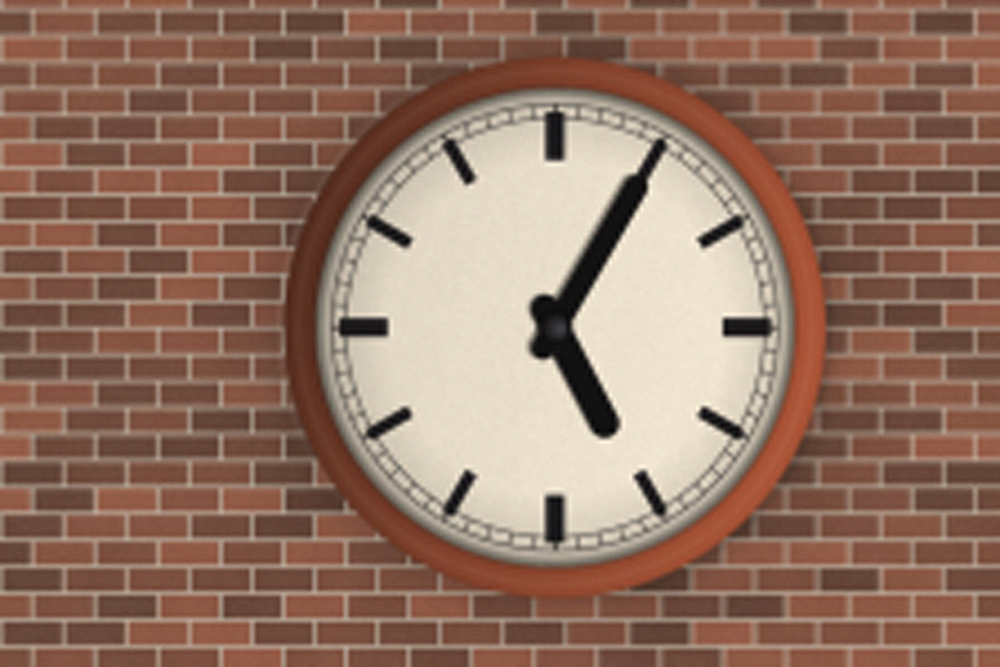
5h05
